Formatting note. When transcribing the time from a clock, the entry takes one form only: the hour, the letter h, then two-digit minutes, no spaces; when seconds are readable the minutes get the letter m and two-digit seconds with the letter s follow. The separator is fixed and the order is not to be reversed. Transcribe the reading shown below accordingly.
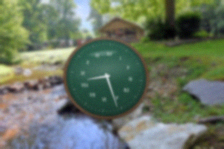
8h26
